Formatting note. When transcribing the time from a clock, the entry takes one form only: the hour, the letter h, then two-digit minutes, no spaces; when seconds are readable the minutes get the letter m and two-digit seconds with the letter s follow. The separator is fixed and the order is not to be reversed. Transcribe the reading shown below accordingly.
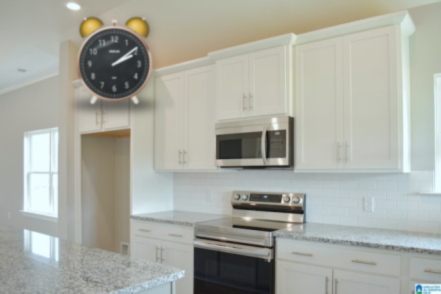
2h09
